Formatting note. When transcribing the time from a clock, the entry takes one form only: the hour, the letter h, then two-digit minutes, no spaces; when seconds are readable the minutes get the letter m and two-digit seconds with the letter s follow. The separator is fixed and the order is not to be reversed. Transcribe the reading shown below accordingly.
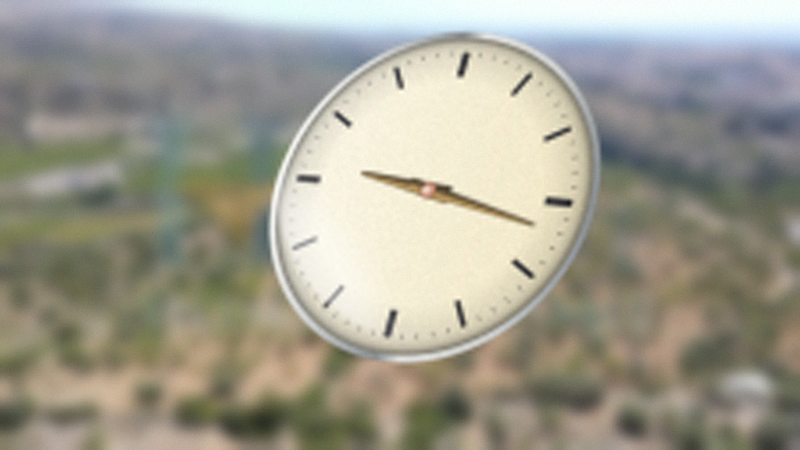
9h17
